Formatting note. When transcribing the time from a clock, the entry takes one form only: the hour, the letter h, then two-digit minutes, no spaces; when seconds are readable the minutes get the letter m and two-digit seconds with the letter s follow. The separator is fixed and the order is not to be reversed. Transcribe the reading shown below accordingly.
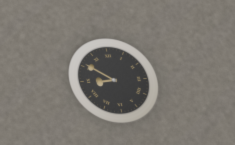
8h51
